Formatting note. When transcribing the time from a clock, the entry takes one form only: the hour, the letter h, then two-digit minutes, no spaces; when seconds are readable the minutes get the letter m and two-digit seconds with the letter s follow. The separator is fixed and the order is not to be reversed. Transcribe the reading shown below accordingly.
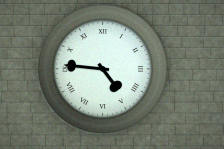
4h46
